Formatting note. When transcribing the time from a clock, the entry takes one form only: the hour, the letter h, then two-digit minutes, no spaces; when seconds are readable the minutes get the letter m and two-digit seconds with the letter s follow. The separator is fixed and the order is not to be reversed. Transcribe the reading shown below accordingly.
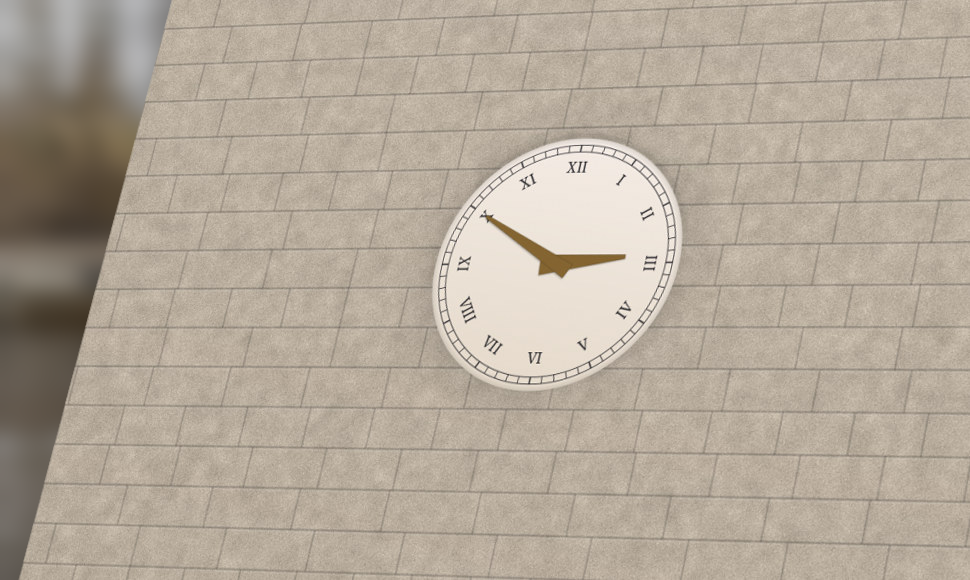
2h50
